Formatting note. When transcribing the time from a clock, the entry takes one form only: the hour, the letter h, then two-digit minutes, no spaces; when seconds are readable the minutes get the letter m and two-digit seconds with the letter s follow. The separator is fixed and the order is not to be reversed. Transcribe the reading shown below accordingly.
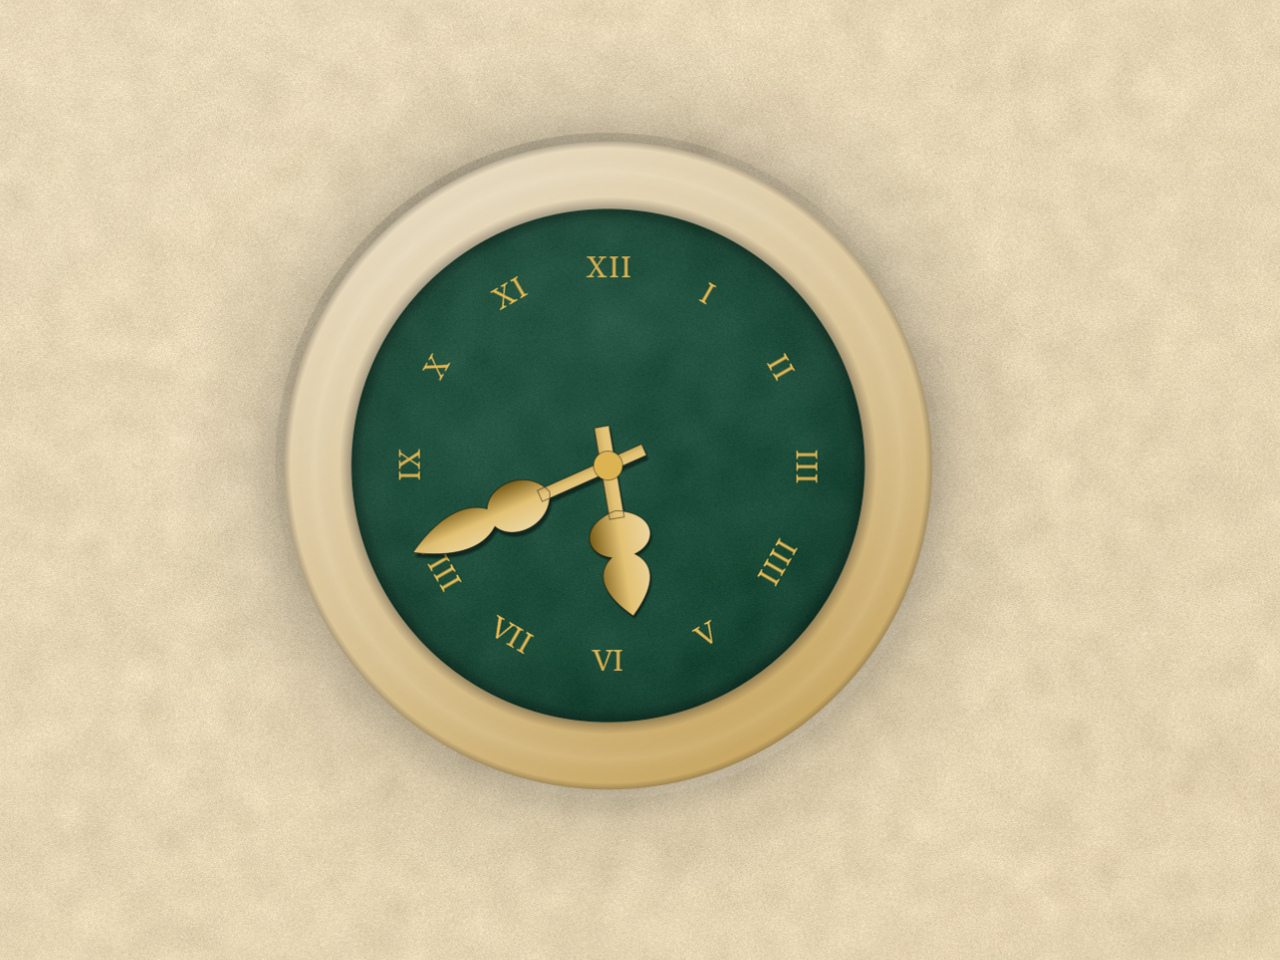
5h41
